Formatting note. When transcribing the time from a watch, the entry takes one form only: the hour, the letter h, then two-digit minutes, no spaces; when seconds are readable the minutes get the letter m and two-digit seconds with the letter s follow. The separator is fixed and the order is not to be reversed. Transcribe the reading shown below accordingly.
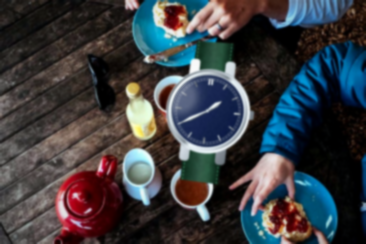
1h40
